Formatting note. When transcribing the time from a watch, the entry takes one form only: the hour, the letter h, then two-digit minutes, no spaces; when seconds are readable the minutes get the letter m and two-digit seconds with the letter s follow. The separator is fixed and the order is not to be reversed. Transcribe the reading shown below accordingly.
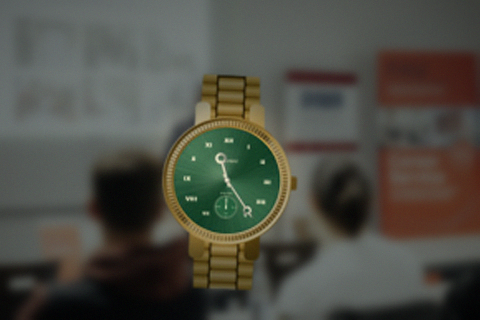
11h24
